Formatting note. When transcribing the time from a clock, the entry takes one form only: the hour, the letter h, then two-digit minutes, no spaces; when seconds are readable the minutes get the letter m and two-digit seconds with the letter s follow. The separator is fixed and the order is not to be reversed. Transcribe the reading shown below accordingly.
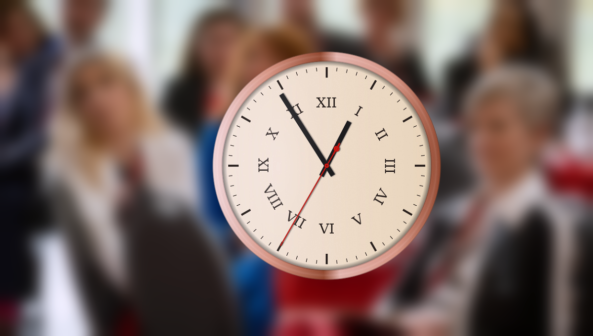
12h54m35s
